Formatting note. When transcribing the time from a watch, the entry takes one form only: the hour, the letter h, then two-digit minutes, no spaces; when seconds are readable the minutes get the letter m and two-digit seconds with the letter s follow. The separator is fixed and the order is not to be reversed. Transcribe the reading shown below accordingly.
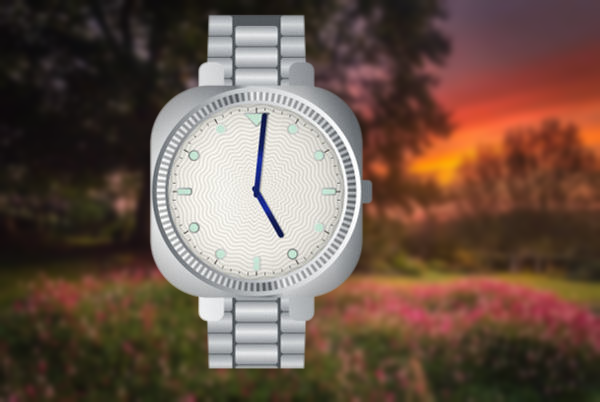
5h01
